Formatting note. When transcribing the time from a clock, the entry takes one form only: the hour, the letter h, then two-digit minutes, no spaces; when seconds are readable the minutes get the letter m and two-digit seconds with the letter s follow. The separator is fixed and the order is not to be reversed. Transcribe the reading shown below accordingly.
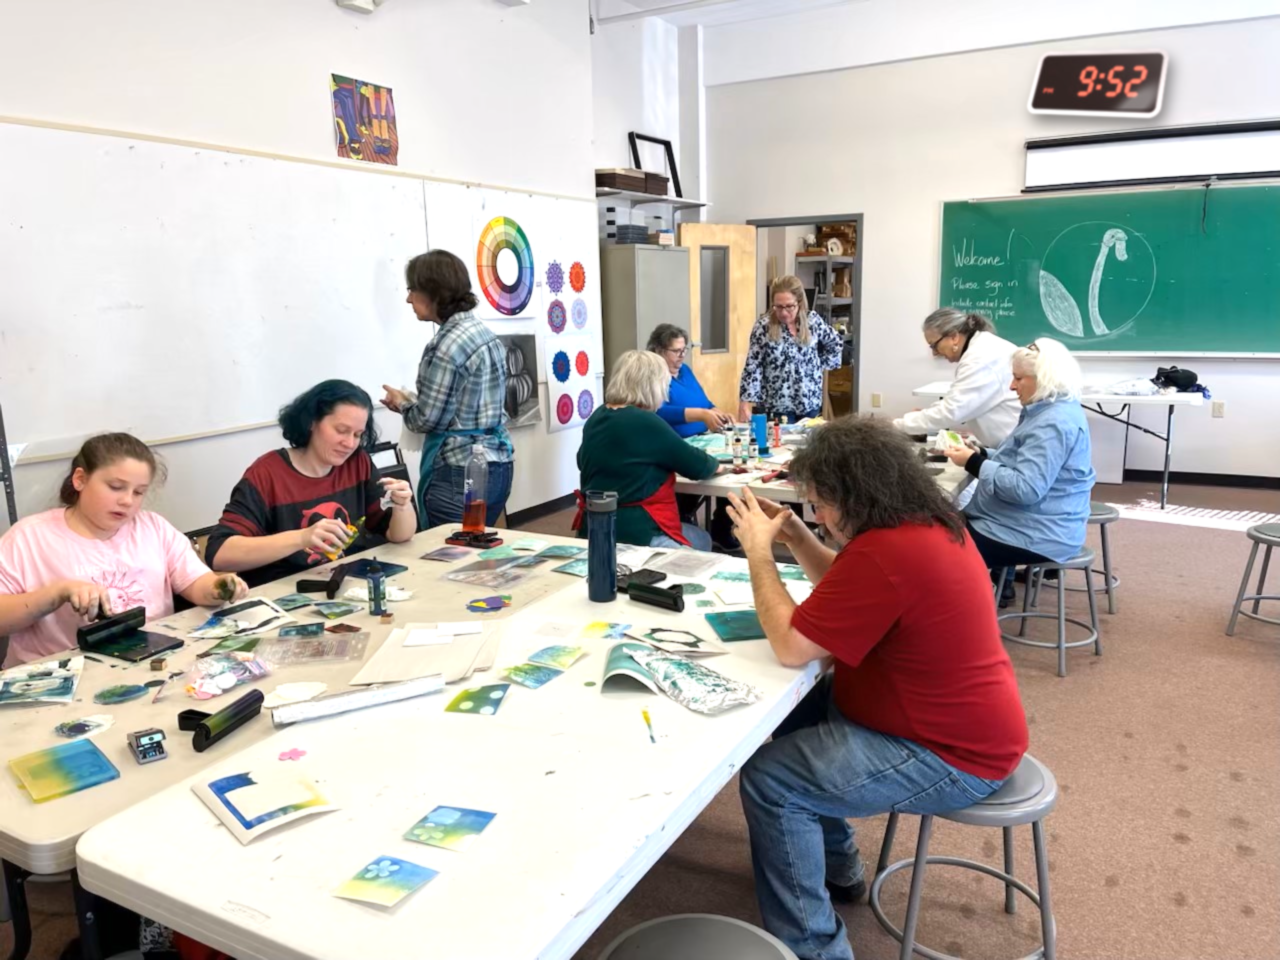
9h52
